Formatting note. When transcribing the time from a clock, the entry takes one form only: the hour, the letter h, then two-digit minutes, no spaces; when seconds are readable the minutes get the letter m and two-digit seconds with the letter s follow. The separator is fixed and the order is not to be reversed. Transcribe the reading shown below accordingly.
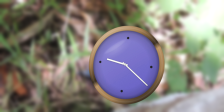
9h21
